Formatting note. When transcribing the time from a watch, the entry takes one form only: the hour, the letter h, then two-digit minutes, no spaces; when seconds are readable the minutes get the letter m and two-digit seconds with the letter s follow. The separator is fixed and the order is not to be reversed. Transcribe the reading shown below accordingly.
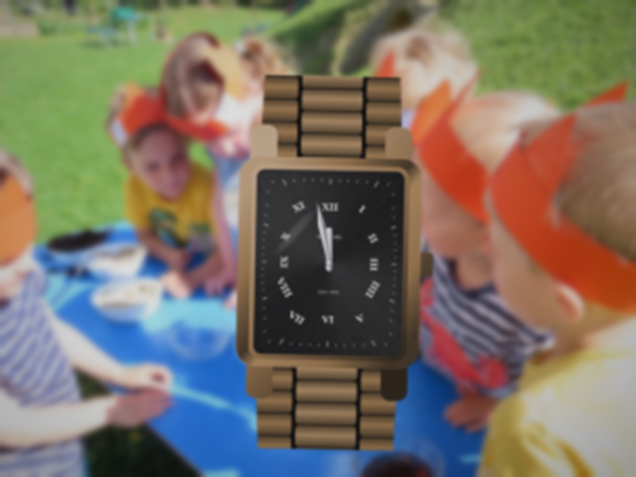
11h58
